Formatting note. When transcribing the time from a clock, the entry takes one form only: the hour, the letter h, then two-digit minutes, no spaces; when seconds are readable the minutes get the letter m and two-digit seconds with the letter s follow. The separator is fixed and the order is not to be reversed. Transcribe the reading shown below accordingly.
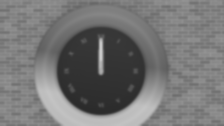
12h00
